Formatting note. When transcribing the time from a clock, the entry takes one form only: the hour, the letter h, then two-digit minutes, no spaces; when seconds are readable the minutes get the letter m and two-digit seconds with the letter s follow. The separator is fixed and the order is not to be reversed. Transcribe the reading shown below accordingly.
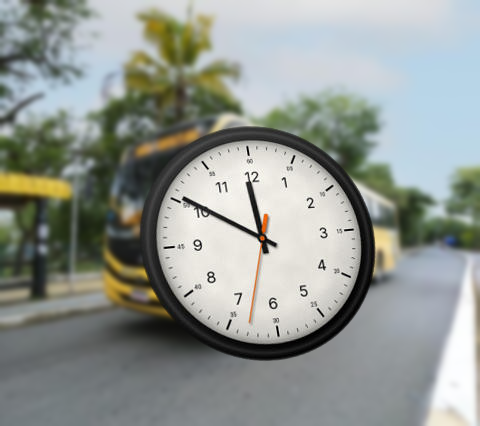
11h50m33s
